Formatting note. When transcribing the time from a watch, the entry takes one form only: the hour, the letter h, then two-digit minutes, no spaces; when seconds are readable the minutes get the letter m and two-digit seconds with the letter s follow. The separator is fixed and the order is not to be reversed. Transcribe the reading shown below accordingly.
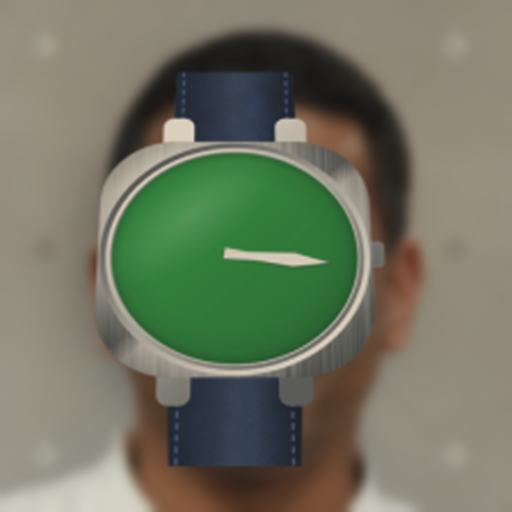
3h16
